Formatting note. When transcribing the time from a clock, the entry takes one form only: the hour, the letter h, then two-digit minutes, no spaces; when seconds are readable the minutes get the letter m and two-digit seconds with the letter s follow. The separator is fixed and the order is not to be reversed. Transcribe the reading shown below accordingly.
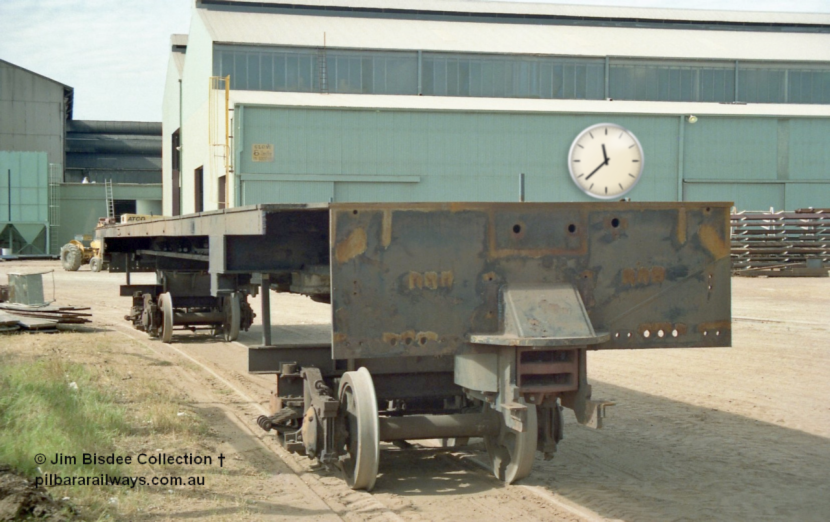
11h38
